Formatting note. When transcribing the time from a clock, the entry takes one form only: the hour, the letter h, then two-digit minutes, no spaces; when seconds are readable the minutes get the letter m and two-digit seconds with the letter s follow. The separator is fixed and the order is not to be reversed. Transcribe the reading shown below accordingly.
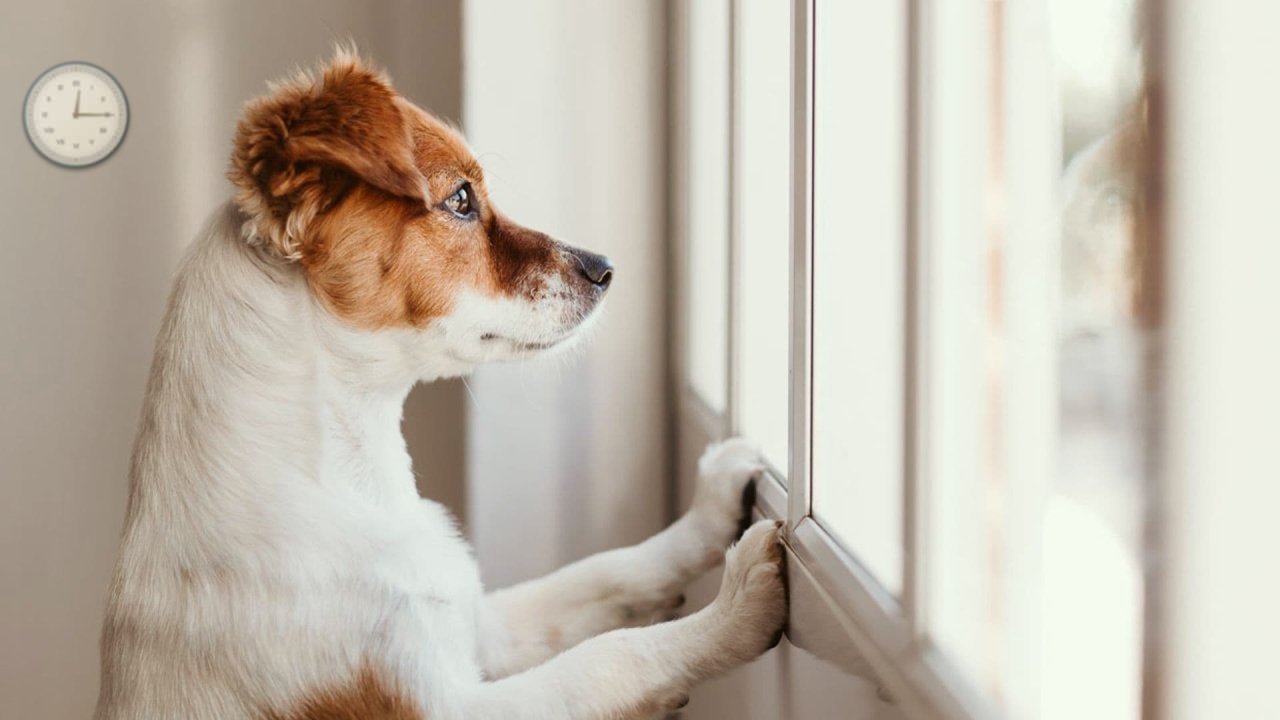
12h15
